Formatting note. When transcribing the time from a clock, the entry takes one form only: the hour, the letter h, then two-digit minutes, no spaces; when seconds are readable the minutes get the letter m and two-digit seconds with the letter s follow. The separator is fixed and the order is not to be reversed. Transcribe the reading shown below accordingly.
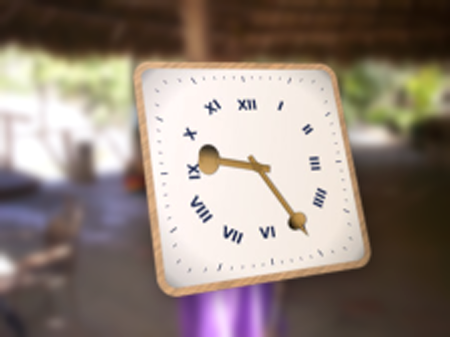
9h25
